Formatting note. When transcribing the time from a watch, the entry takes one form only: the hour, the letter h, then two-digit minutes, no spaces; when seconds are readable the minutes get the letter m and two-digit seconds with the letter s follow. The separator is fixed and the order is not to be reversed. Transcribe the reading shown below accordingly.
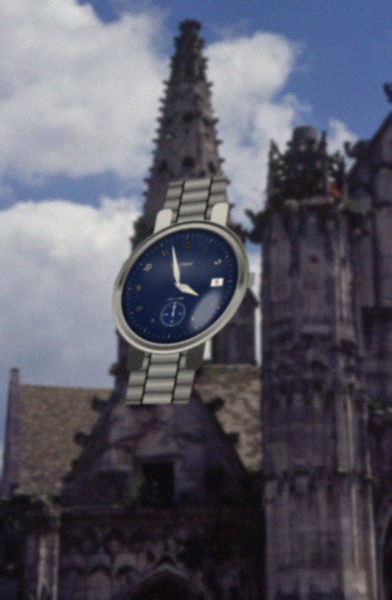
3h57
